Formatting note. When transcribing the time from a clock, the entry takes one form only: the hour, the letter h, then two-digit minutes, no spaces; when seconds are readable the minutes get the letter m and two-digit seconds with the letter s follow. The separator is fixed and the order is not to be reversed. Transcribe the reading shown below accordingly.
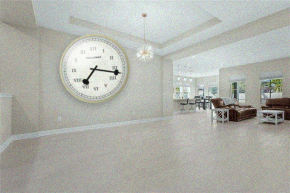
7h17
